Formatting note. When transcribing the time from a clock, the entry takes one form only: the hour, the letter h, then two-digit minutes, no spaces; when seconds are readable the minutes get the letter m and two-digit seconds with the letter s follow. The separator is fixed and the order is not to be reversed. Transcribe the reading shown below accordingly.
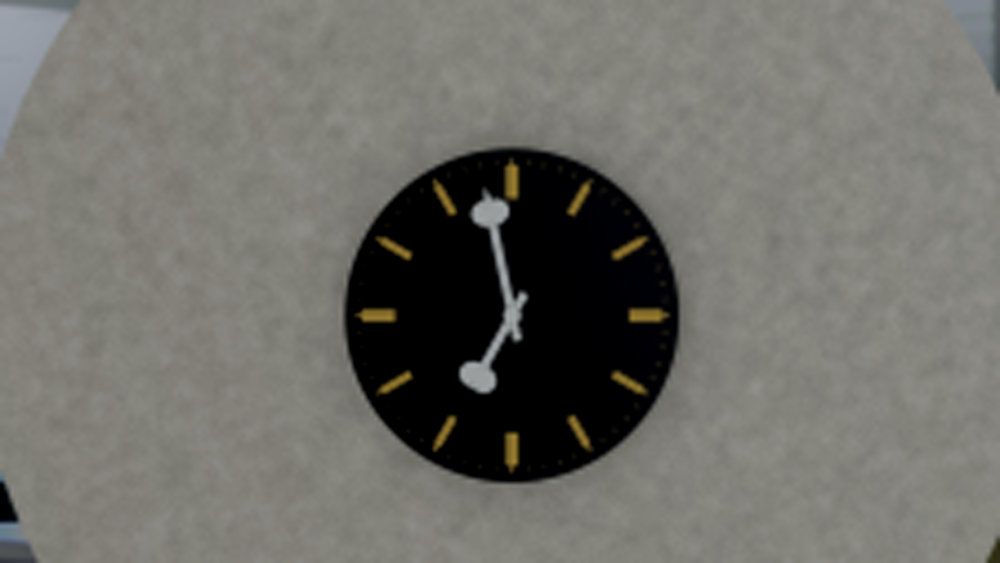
6h58
